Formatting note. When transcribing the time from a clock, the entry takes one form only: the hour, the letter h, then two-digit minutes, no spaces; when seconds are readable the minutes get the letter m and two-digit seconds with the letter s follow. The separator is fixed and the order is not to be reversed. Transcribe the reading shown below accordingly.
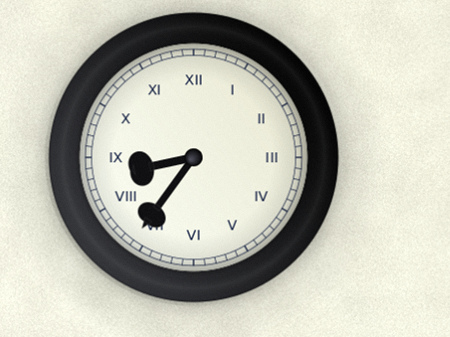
8h36
